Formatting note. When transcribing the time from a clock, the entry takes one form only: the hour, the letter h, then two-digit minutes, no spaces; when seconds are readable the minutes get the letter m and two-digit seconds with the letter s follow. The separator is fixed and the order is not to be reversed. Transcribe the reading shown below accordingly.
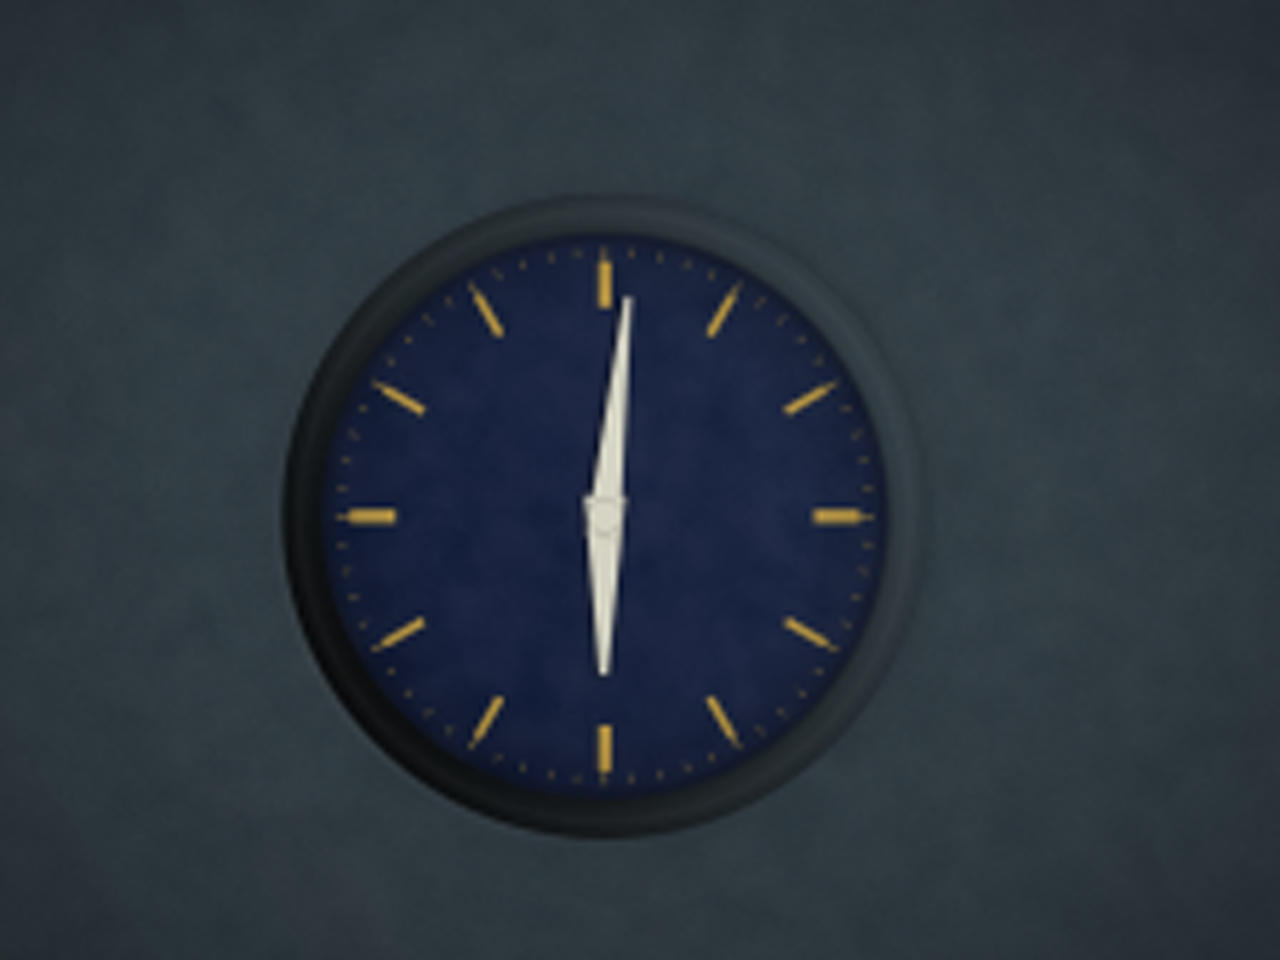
6h01
